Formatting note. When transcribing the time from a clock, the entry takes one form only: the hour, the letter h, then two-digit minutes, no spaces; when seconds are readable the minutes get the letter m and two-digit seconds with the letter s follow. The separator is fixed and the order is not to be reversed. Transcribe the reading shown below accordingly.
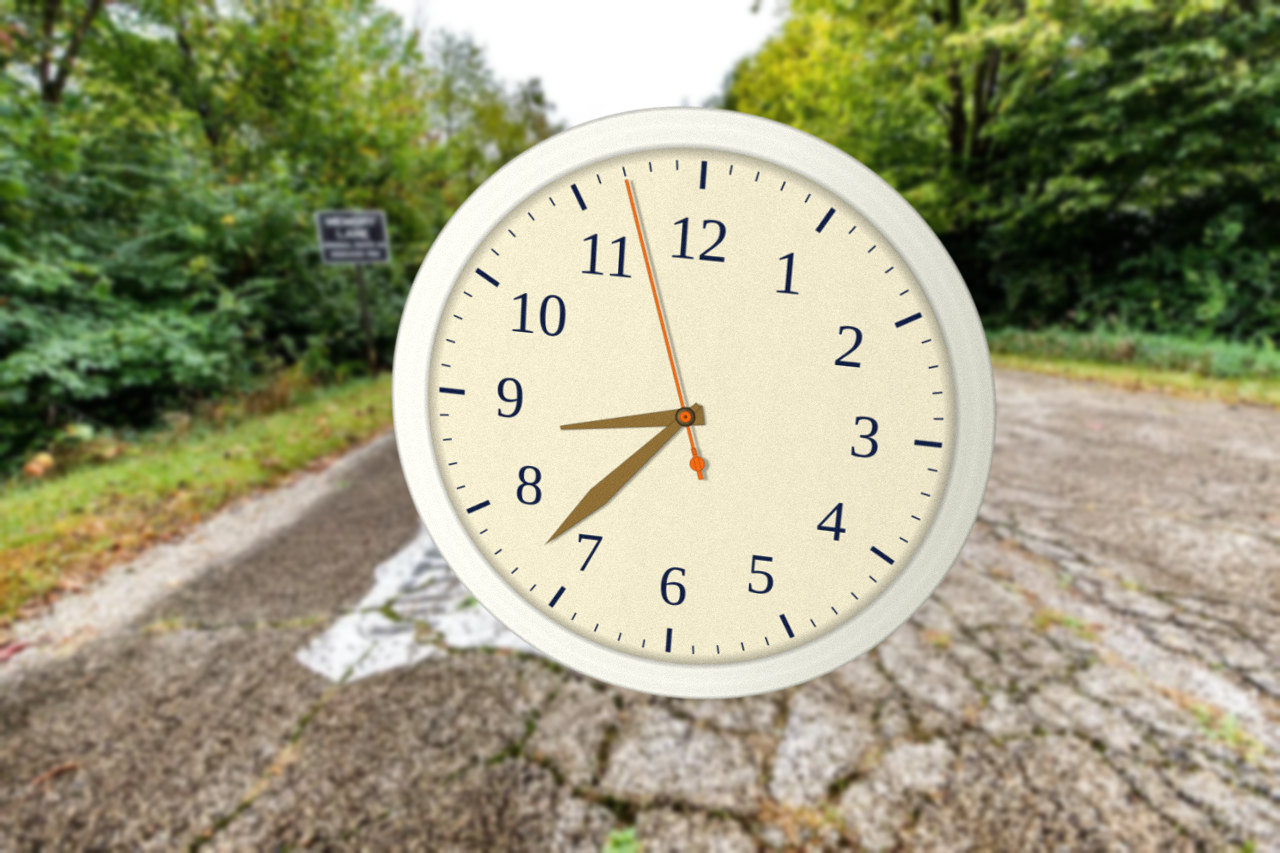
8h36m57s
